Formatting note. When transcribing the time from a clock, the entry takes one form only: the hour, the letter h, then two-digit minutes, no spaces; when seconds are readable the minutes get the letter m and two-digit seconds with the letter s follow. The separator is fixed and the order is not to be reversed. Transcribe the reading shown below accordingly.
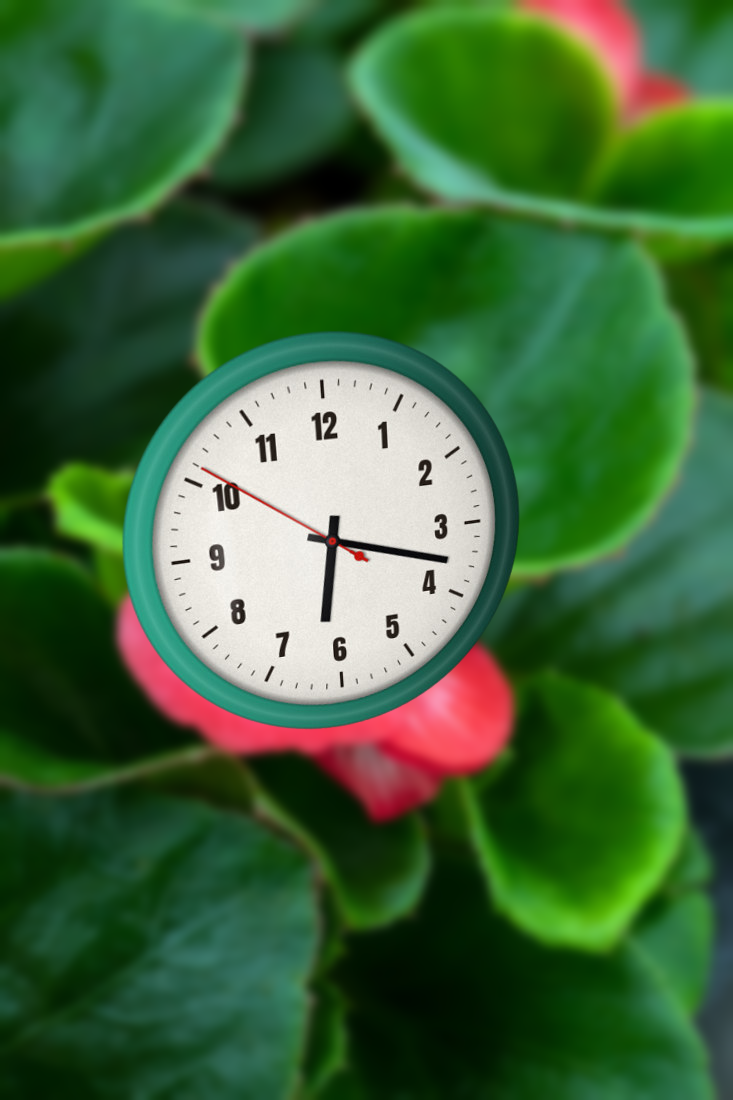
6h17m51s
